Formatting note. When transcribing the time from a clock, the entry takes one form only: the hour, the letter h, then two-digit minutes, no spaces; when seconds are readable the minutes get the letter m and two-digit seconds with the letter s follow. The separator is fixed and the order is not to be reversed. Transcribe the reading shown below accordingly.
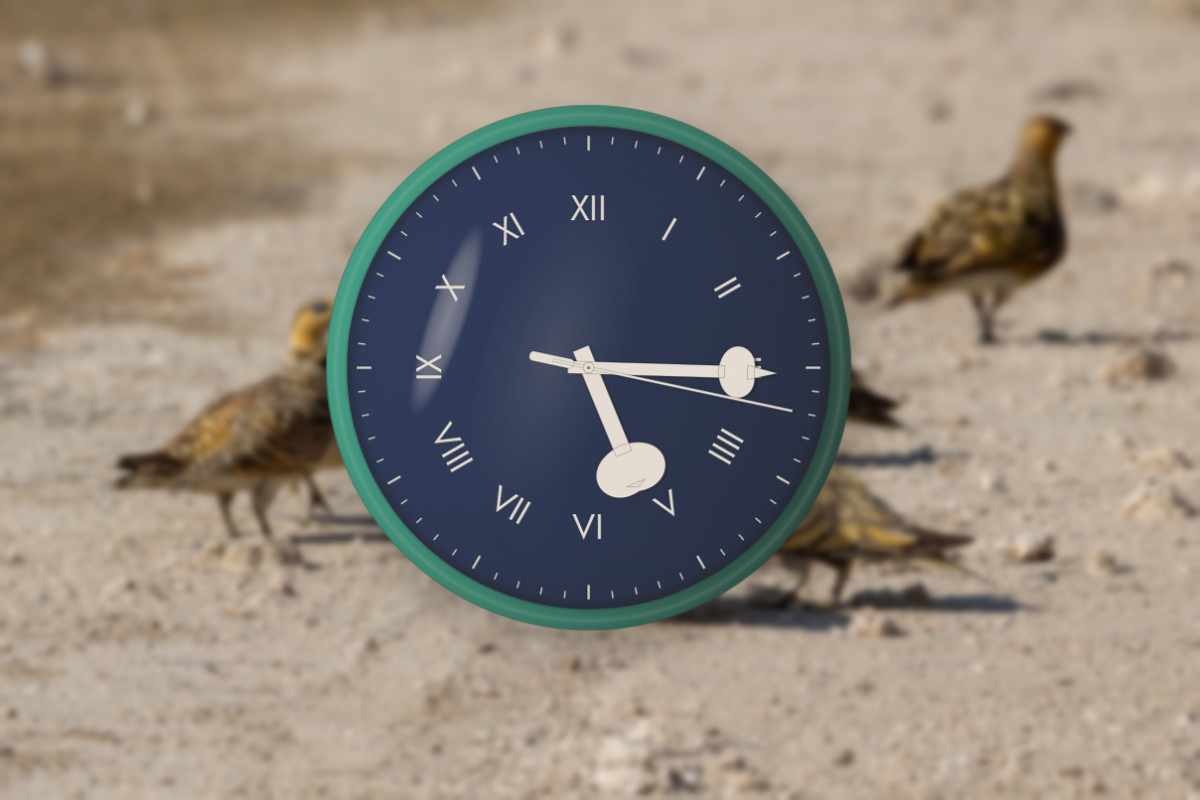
5h15m17s
